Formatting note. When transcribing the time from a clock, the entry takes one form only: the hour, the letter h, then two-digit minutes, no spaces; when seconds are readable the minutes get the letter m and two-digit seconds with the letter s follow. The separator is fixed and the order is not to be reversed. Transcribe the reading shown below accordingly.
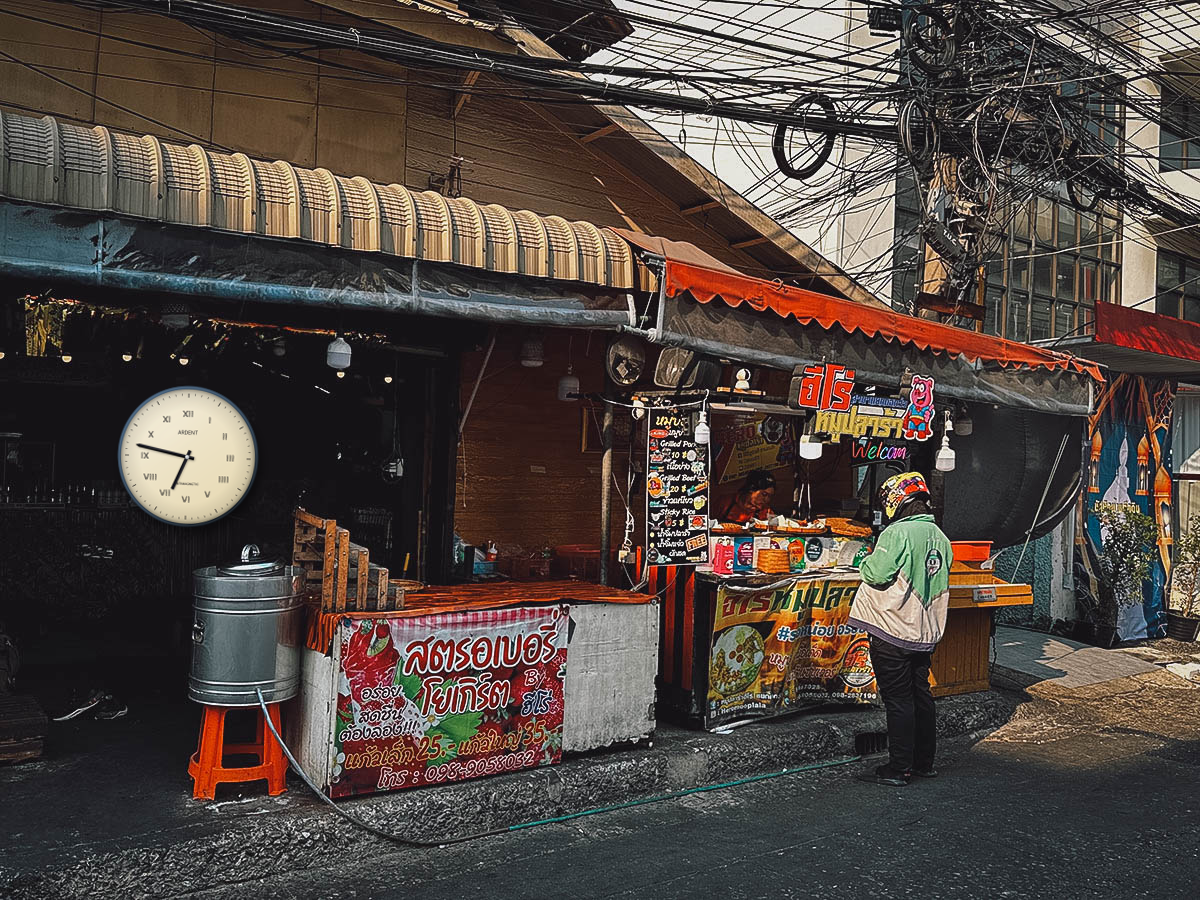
6h47
